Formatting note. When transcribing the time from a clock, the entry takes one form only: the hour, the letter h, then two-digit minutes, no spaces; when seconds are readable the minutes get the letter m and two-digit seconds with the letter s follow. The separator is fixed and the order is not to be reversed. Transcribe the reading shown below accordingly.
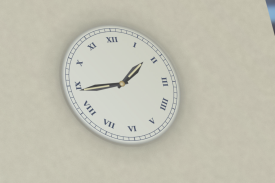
1h44
